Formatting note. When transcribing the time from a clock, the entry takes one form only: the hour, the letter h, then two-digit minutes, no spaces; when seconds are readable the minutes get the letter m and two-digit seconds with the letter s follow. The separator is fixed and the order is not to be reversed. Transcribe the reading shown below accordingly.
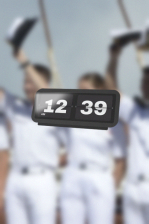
12h39
